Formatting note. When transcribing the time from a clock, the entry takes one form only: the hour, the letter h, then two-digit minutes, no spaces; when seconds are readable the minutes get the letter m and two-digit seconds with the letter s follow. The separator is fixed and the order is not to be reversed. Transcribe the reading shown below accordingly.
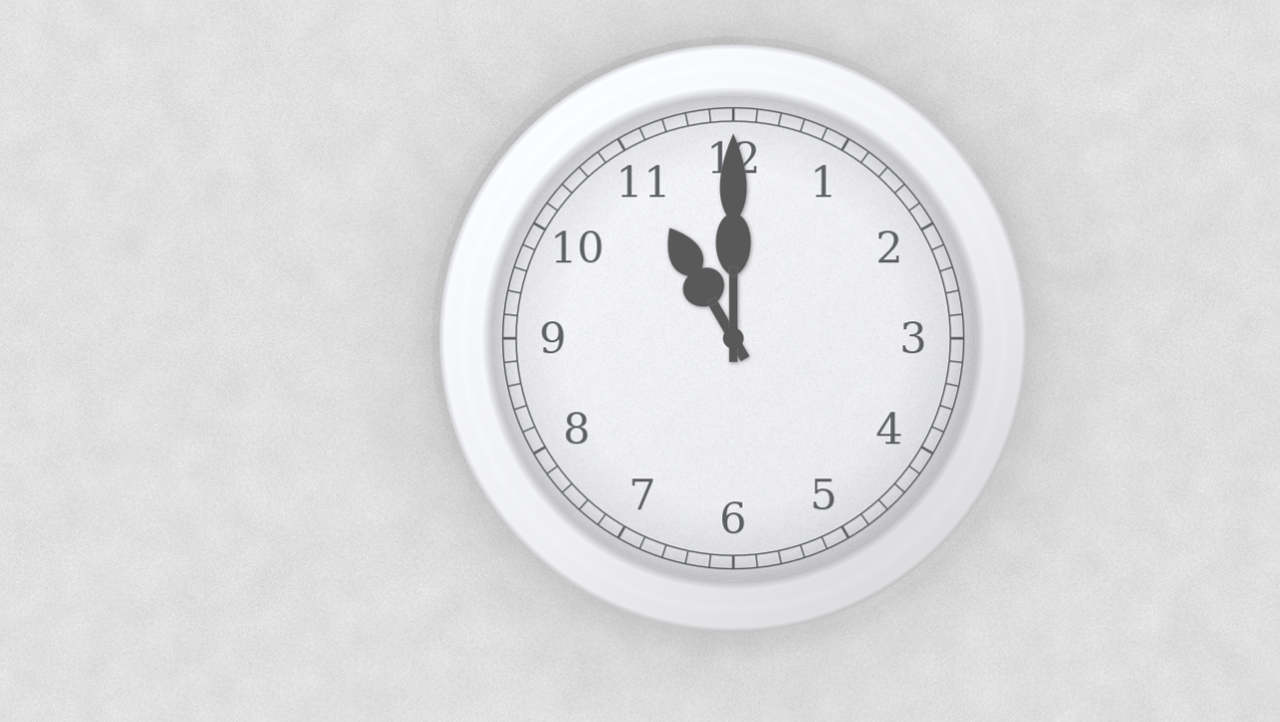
11h00
